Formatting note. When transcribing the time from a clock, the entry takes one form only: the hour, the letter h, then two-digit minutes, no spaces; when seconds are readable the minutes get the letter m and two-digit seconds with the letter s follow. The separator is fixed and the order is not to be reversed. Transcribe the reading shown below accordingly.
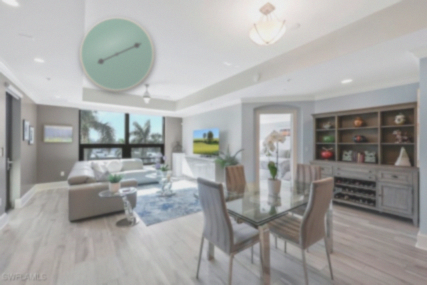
8h11
